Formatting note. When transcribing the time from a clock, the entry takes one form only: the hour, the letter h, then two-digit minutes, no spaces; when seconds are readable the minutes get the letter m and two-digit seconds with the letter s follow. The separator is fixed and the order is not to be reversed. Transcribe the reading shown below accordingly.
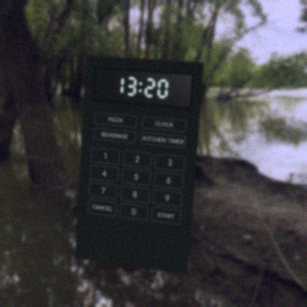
13h20
